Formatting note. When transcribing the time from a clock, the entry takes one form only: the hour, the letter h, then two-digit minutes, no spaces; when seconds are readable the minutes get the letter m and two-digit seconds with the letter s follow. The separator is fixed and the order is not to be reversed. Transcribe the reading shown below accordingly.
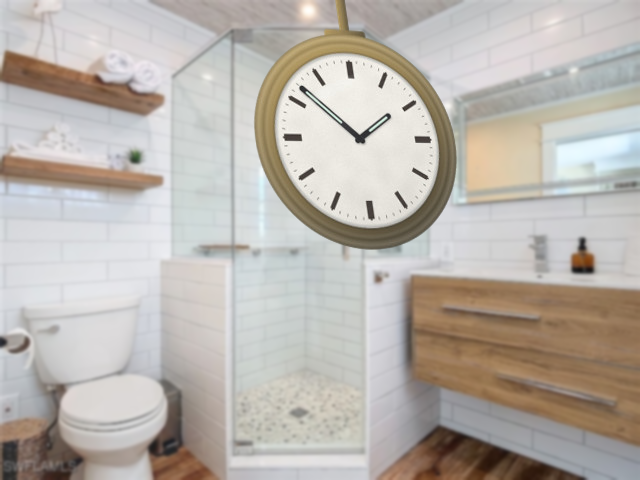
1h52
